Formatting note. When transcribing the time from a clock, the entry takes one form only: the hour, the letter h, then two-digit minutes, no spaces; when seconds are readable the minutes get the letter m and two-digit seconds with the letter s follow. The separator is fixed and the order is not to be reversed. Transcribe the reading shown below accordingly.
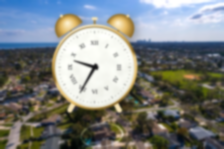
9h35
